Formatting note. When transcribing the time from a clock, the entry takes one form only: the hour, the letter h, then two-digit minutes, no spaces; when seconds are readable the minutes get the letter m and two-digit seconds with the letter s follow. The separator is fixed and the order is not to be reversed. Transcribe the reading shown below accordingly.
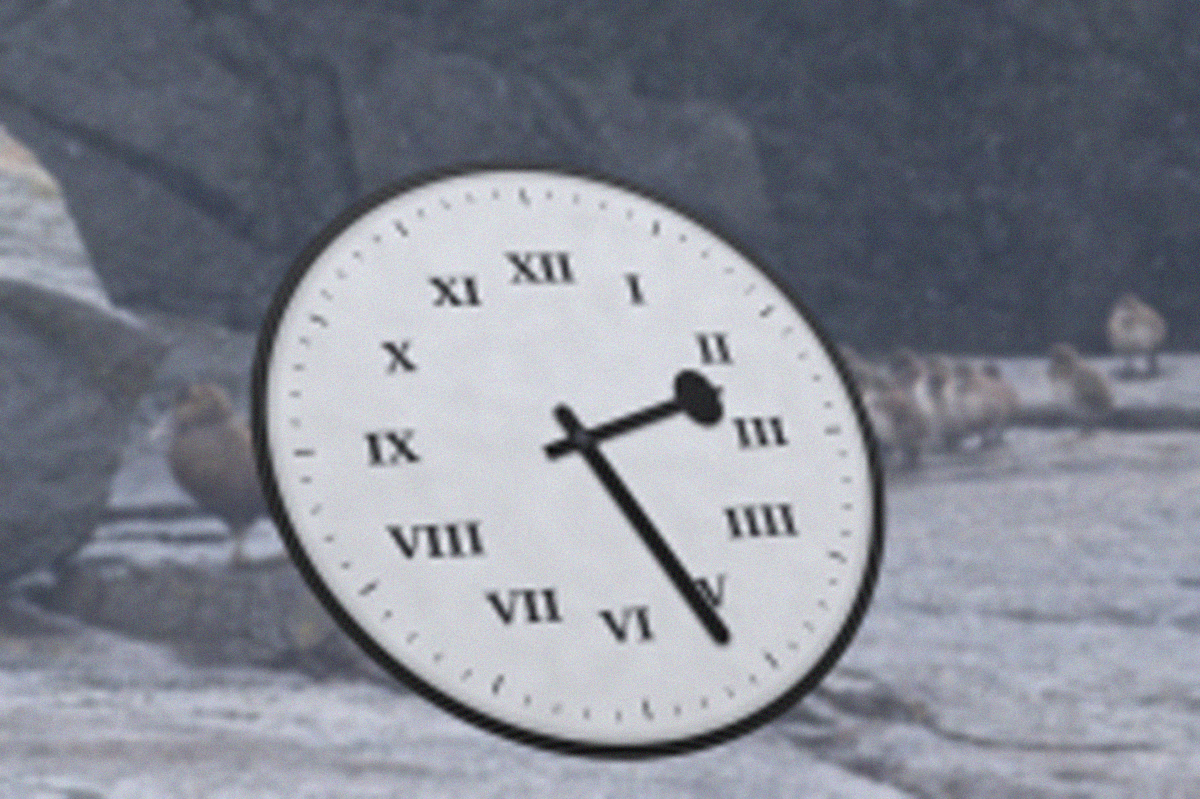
2h26
